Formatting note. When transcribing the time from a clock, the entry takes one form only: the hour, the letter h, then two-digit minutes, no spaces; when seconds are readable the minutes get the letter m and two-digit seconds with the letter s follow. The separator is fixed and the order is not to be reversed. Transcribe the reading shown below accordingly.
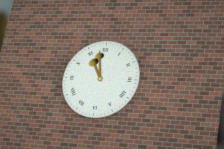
10h58
